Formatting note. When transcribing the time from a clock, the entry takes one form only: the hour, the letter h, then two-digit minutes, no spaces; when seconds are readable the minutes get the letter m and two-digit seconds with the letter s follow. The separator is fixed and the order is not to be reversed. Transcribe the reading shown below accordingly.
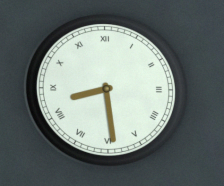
8h29
